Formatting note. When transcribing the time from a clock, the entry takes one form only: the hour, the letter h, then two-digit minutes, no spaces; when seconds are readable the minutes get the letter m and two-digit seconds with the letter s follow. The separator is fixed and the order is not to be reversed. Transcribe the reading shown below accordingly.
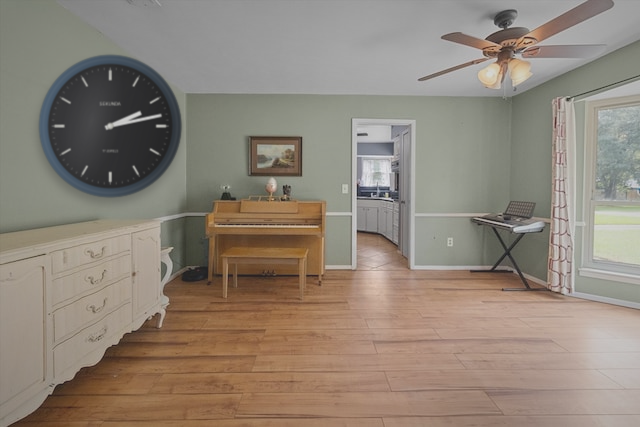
2h13
